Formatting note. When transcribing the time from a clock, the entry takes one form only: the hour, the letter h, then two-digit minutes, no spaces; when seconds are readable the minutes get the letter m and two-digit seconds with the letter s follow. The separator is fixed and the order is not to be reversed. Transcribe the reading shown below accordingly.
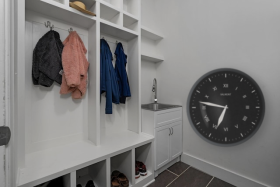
6h47
